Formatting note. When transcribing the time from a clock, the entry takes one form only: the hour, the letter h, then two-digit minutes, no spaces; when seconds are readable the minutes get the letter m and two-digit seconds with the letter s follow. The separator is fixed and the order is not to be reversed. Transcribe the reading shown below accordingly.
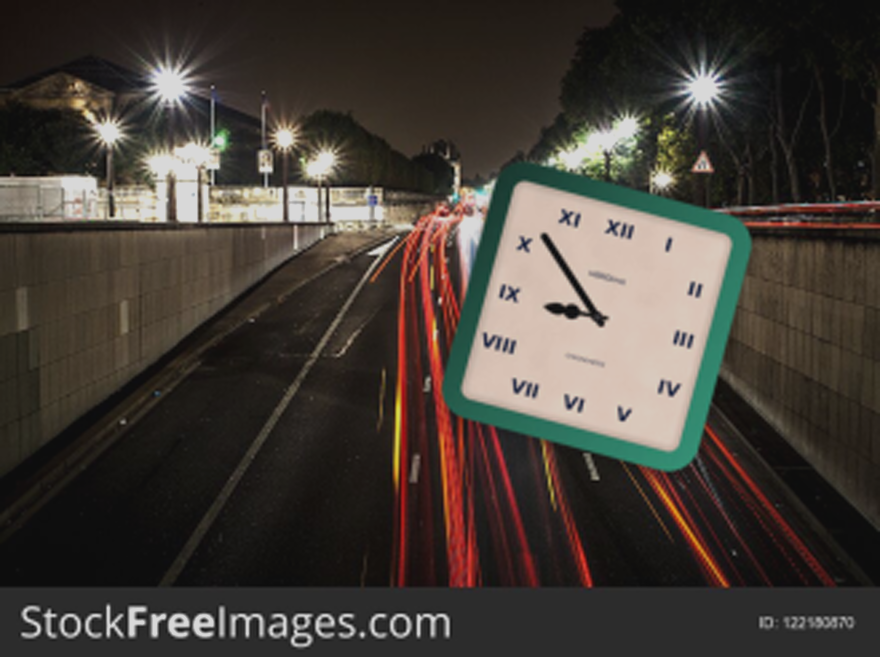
8h52
